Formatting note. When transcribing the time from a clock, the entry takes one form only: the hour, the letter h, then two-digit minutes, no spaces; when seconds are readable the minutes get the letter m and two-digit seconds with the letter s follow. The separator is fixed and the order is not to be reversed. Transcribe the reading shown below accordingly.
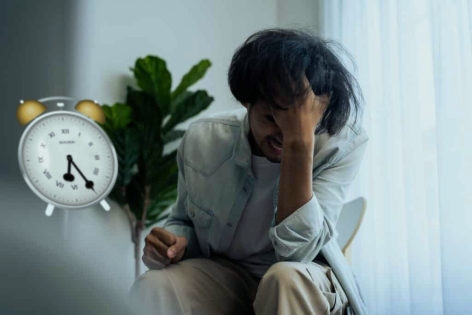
6h25
